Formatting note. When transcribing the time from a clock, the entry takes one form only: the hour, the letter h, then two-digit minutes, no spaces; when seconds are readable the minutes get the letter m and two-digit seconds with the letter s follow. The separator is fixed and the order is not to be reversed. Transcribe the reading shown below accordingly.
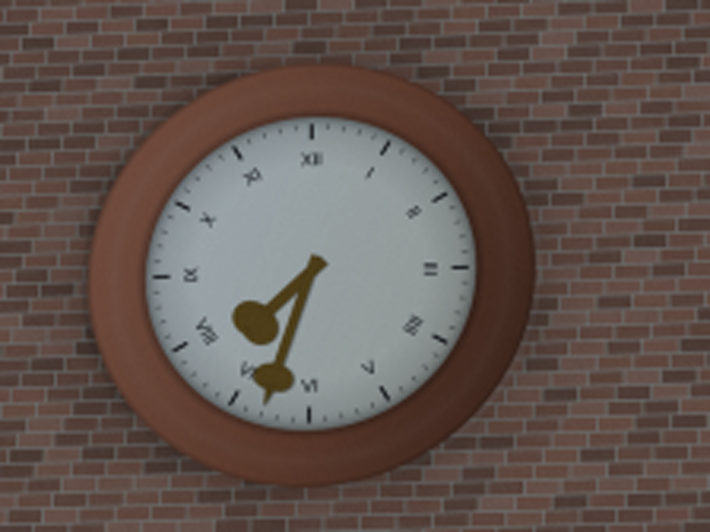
7h33
